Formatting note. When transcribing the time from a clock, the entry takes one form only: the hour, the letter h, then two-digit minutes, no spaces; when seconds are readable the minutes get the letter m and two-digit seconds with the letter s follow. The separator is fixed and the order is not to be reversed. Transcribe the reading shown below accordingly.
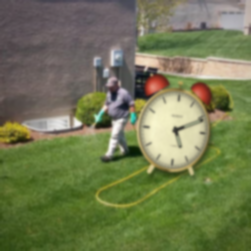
5h11
